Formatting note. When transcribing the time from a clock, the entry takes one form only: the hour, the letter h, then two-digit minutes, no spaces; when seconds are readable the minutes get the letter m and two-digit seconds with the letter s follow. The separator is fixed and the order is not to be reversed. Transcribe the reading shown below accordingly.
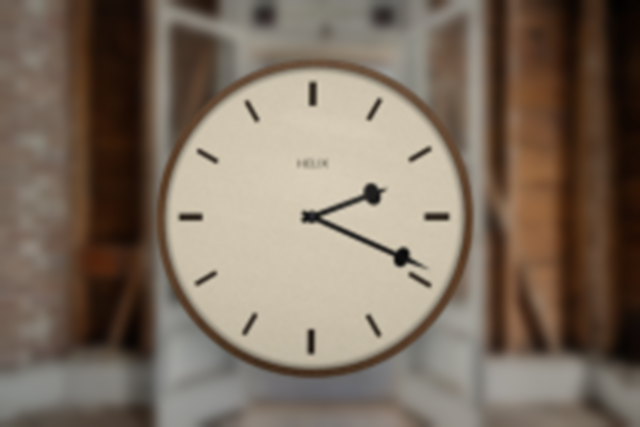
2h19
